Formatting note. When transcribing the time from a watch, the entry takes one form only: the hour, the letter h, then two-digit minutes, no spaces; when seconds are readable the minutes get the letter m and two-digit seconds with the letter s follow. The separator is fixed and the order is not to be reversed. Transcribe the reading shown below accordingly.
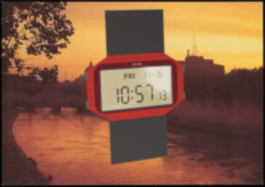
10h57m13s
